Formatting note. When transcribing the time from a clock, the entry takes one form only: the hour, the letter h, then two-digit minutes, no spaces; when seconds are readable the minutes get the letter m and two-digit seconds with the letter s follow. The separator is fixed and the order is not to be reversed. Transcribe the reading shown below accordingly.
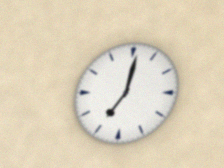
7h01
